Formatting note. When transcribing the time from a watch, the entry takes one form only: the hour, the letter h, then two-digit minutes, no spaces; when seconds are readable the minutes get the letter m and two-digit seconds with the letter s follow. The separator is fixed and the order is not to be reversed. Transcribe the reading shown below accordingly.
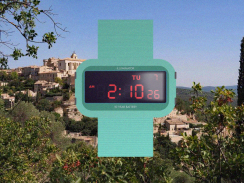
2h10m26s
